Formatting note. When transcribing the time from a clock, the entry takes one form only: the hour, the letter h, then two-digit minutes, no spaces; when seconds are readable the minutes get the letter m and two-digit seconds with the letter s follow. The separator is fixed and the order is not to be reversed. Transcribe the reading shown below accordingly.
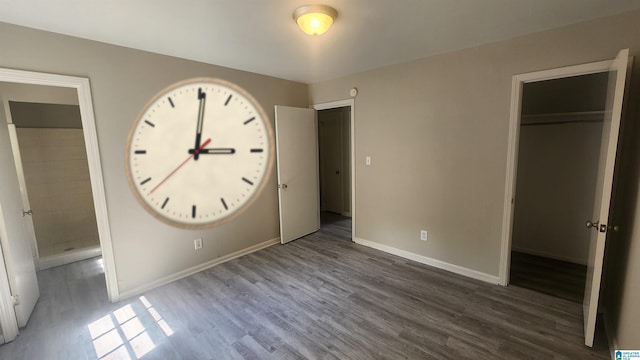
3h00m38s
